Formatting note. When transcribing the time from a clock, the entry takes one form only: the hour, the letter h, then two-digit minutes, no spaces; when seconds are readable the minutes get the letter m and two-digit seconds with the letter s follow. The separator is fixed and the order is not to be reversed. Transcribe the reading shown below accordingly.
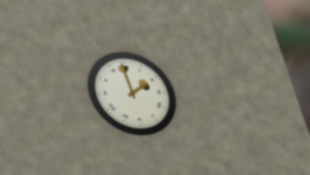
1h59
